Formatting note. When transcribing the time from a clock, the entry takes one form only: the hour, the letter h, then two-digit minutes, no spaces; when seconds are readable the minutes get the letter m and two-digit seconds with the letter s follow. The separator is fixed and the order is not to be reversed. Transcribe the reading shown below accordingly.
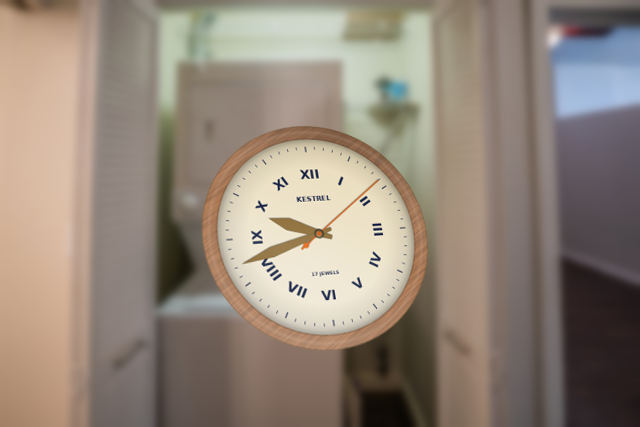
9h42m09s
